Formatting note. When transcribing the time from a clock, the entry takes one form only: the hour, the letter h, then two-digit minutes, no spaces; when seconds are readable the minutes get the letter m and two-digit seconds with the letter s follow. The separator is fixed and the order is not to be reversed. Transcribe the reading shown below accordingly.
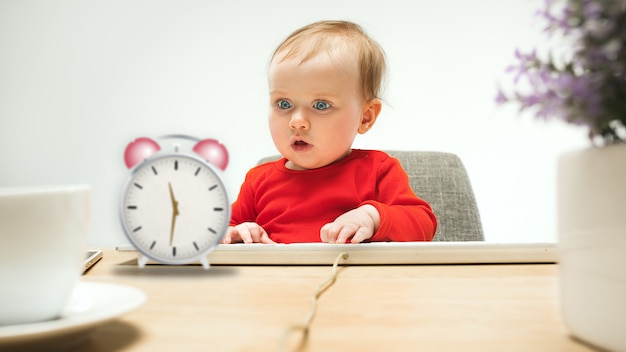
11h31
